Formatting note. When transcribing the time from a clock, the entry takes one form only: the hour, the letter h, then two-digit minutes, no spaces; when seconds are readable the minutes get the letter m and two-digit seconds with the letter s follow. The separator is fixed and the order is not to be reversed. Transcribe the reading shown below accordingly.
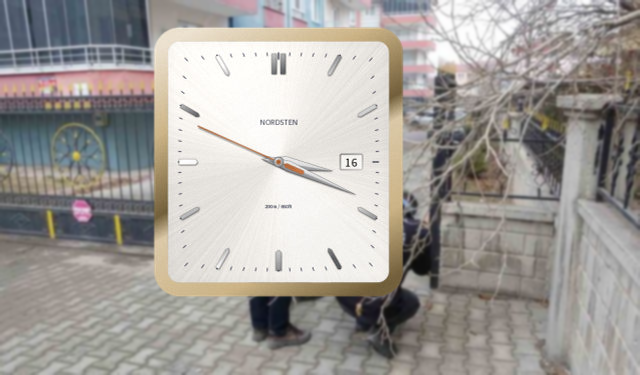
3h18m49s
